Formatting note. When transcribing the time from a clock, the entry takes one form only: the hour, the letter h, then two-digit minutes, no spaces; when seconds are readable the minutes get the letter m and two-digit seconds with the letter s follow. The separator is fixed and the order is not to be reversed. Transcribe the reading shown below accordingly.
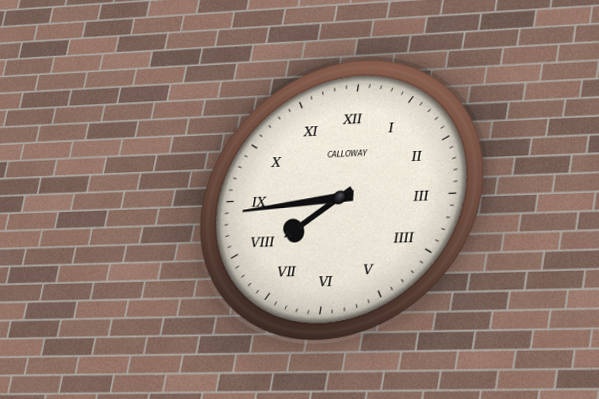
7h44
